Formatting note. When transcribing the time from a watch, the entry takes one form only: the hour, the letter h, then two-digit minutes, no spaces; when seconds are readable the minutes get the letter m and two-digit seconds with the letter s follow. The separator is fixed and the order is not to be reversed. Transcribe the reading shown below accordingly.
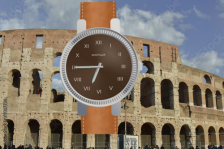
6h45
